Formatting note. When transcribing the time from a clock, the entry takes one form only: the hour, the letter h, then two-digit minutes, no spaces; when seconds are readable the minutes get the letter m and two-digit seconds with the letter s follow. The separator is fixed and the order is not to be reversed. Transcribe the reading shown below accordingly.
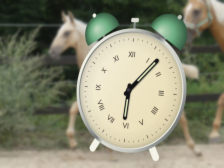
6h07
